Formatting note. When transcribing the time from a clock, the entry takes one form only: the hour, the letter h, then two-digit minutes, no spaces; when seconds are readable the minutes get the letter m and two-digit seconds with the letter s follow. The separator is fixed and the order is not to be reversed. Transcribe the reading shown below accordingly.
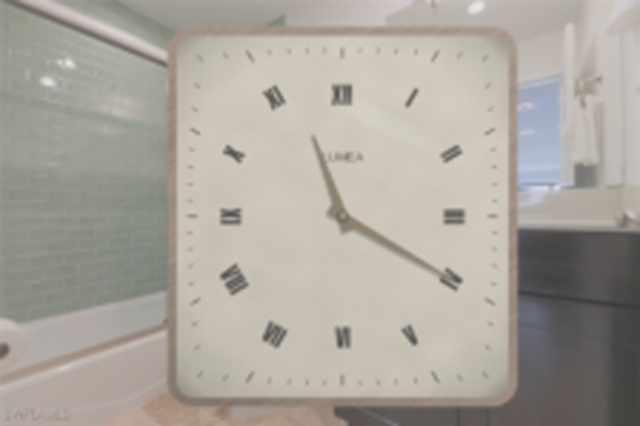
11h20
